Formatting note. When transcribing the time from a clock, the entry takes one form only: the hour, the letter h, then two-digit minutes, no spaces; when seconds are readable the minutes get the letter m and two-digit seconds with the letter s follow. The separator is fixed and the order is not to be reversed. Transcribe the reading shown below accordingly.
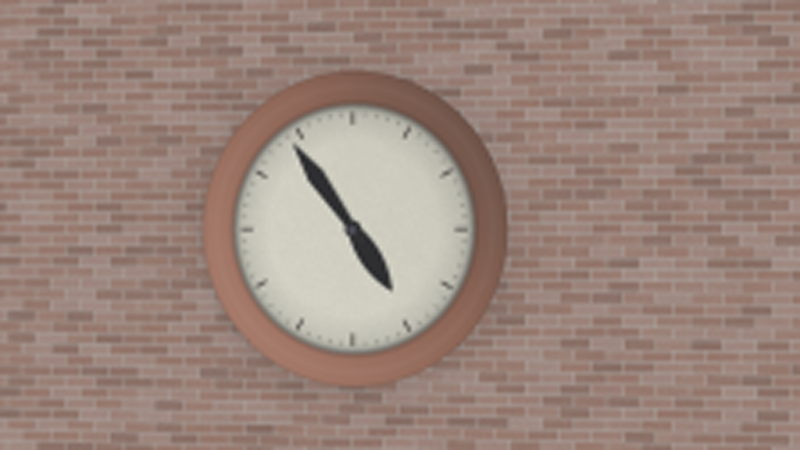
4h54
